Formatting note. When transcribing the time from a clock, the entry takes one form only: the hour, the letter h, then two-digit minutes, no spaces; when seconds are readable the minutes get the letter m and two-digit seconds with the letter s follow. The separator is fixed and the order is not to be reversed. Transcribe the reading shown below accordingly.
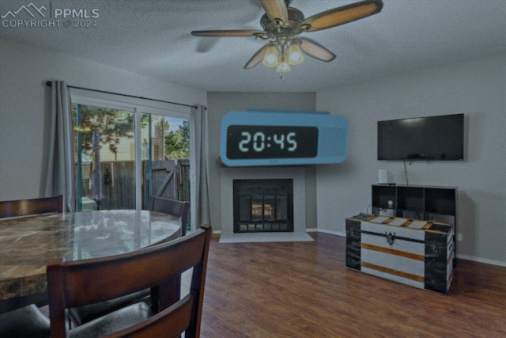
20h45
